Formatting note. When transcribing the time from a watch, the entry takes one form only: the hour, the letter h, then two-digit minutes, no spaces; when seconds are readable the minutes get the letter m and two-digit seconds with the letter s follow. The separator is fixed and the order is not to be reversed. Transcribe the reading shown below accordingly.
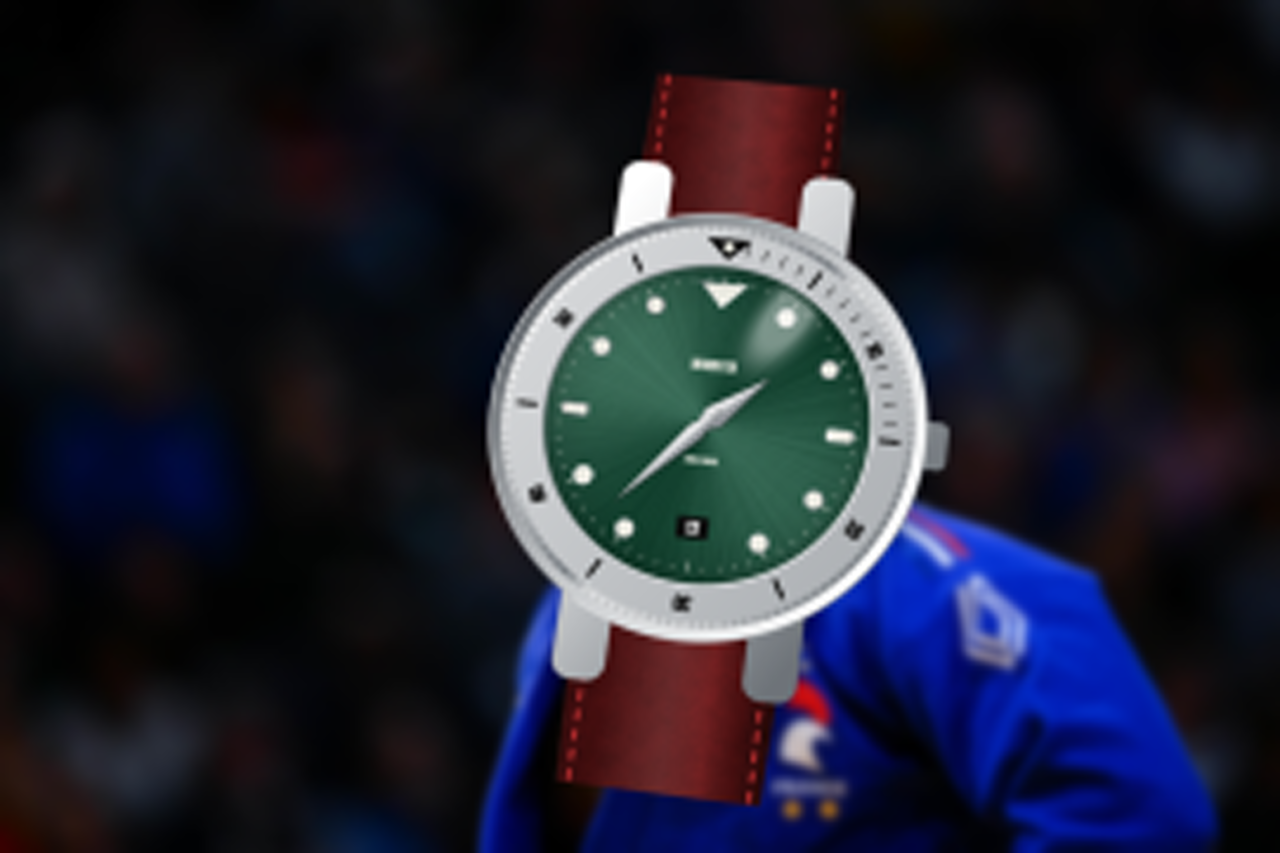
1h37
